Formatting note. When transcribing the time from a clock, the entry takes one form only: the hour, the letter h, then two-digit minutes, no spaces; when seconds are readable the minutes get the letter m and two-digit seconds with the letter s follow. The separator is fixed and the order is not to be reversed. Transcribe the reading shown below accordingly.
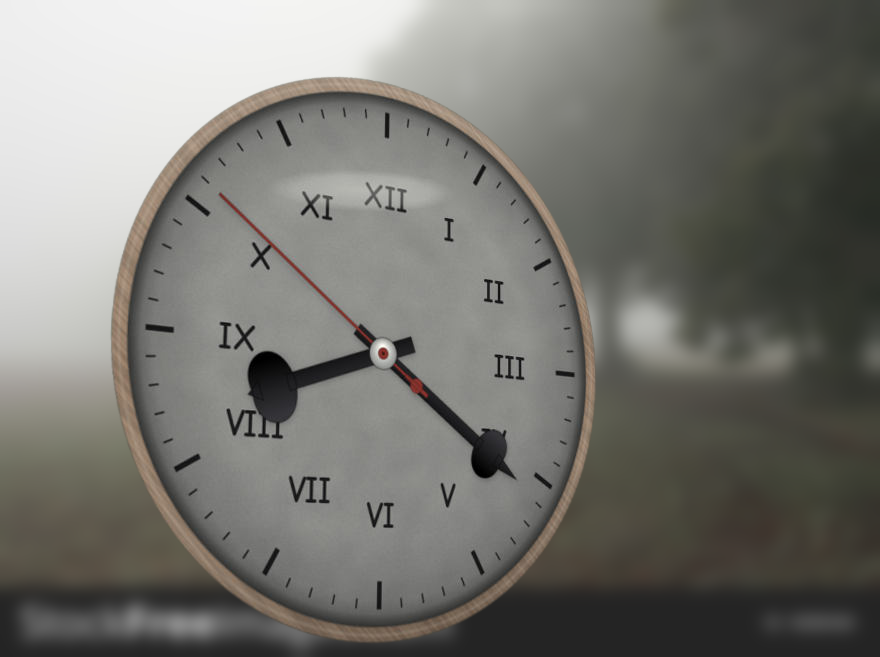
8h20m51s
